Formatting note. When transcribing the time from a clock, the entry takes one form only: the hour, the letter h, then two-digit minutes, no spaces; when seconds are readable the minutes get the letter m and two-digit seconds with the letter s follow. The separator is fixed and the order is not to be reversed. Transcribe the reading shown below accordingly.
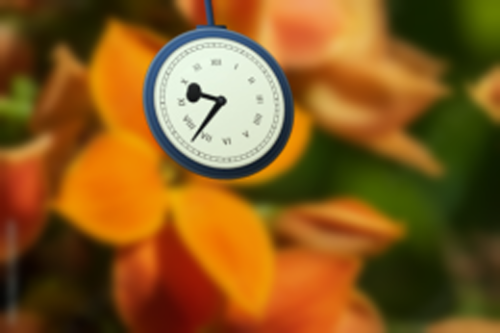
9h37
